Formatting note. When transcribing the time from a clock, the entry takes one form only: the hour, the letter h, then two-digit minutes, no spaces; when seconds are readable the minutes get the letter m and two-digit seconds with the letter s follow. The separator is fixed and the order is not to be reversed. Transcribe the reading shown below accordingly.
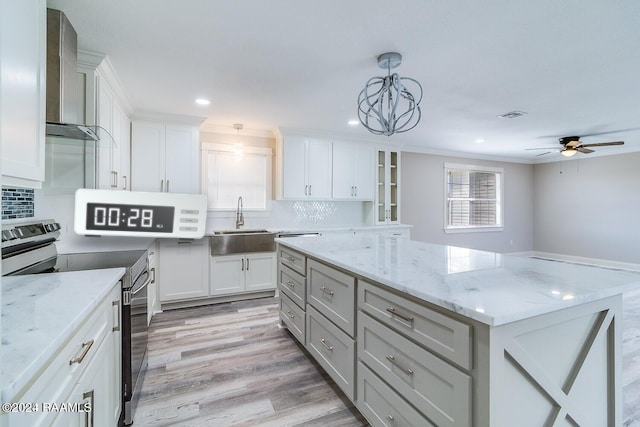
0h28
